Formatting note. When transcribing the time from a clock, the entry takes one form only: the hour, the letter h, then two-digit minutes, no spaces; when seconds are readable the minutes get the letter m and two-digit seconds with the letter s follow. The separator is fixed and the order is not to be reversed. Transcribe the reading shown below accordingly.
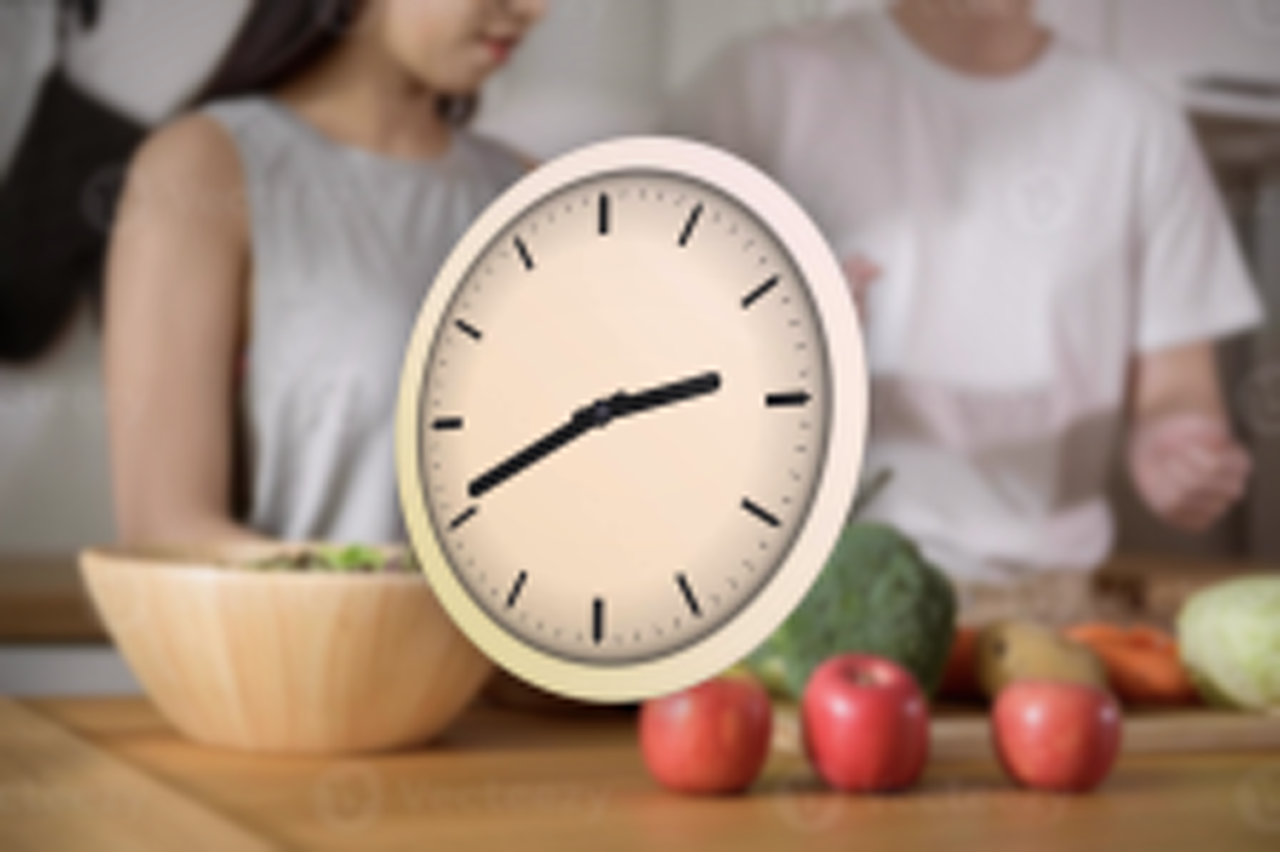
2h41
